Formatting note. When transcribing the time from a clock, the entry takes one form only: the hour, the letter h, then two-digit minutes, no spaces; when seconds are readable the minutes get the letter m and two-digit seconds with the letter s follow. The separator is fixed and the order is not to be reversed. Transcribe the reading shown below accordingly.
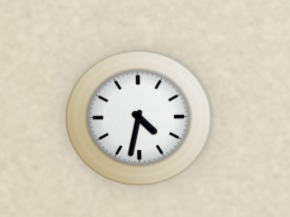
4h32
